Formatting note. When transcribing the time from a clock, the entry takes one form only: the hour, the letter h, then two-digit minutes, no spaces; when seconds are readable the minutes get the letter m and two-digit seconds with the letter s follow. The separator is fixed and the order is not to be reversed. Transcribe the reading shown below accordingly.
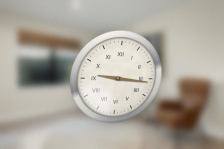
9h16
